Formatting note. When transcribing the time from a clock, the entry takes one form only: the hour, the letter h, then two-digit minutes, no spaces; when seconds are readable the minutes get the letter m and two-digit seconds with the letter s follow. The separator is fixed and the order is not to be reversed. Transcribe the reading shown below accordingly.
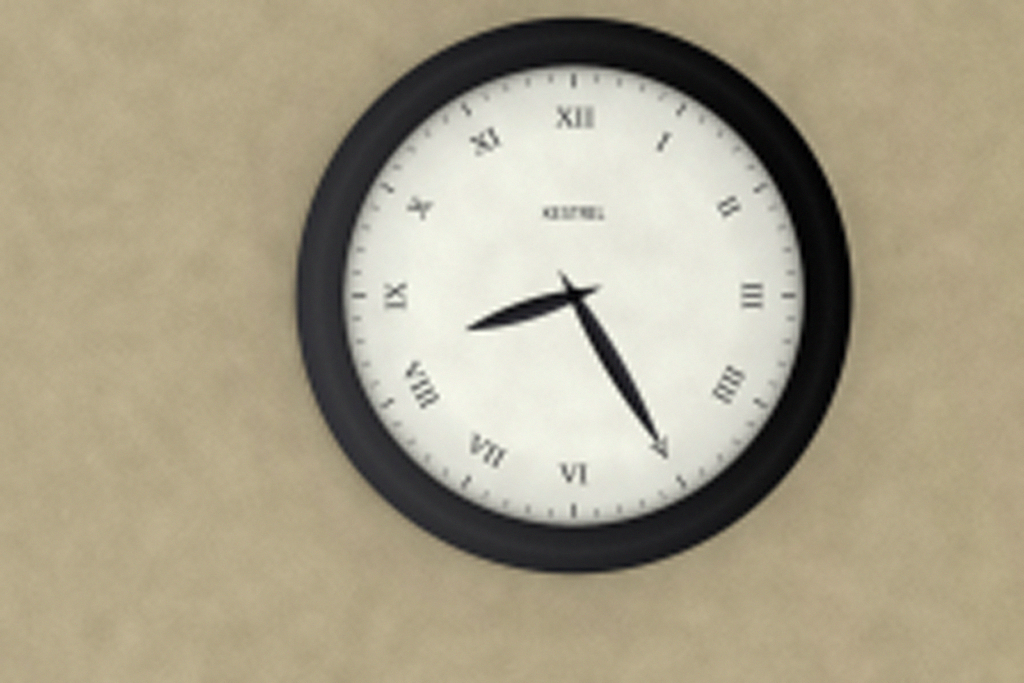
8h25
